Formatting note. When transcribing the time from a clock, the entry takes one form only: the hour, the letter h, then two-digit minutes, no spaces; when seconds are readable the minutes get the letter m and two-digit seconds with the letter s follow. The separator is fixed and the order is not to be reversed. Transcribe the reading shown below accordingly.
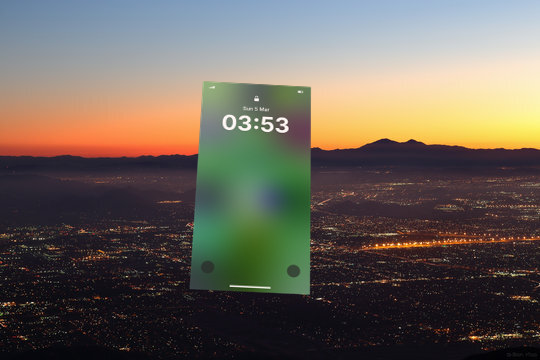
3h53
